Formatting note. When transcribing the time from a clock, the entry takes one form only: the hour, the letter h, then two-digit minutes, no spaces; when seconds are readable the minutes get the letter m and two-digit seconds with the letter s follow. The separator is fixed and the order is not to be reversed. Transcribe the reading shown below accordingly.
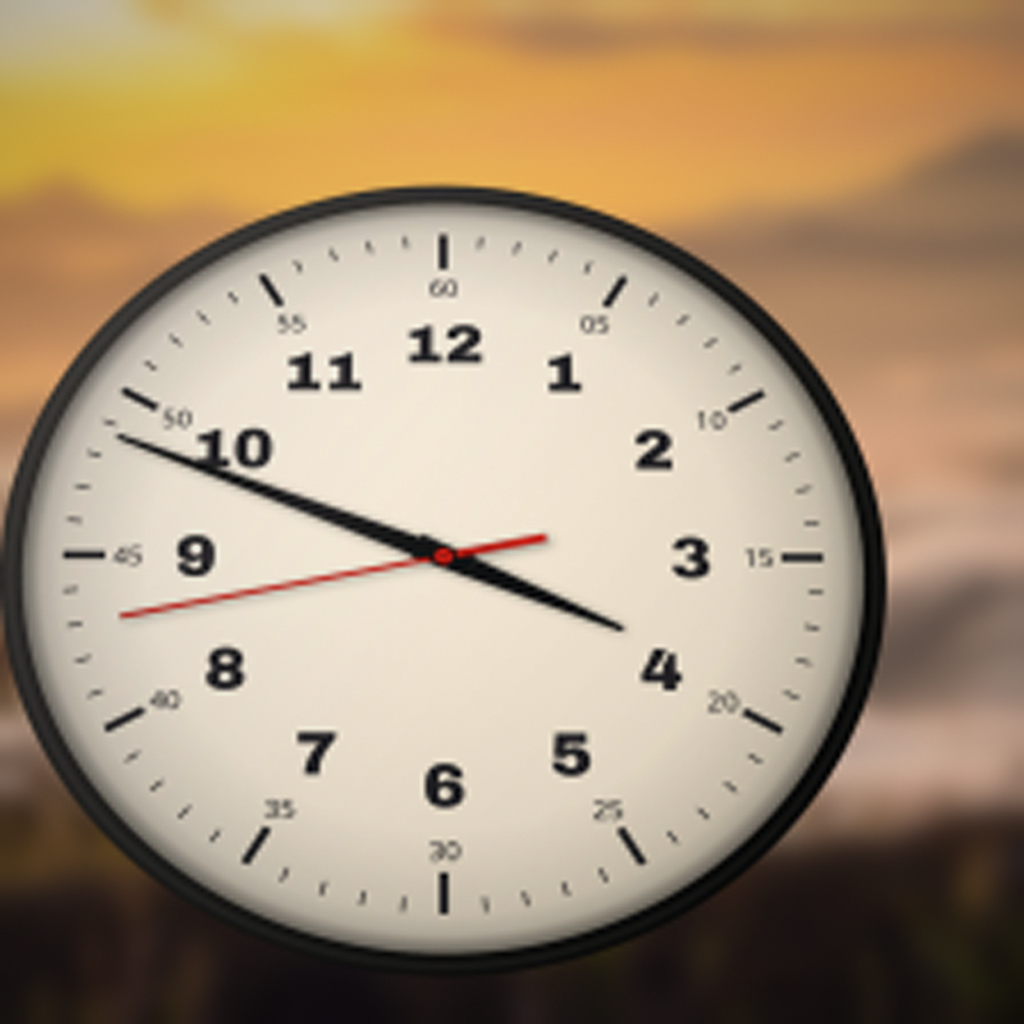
3h48m43s
